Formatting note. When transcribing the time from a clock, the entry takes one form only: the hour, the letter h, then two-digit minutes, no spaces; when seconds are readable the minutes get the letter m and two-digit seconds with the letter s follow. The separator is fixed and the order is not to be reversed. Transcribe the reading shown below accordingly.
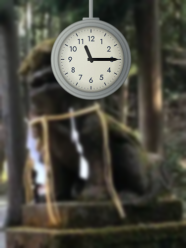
11h15
